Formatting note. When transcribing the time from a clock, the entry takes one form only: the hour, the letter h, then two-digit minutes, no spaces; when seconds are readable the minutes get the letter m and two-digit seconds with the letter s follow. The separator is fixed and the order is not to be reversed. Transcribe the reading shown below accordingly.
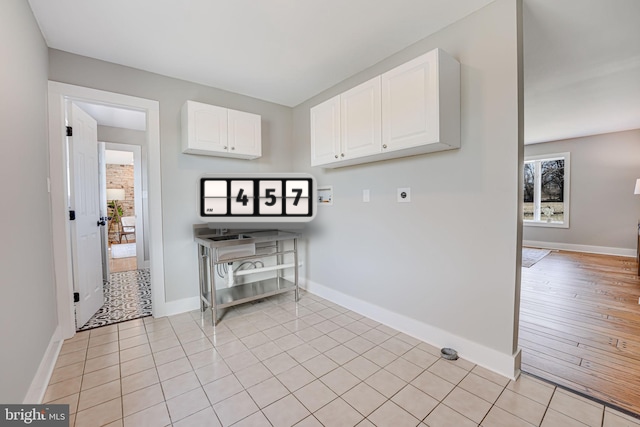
4h57
